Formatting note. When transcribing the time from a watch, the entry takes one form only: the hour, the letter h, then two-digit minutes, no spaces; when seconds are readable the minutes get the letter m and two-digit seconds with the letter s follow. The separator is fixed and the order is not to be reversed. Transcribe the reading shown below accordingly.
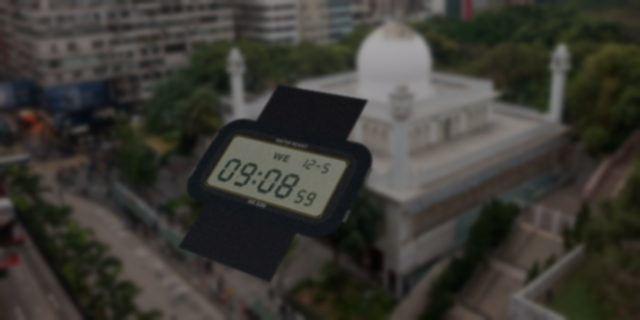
9h08m59s
